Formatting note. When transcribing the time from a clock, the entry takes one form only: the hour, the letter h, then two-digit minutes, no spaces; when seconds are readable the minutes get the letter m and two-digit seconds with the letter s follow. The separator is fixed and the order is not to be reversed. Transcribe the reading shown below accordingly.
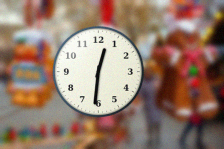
12h31
